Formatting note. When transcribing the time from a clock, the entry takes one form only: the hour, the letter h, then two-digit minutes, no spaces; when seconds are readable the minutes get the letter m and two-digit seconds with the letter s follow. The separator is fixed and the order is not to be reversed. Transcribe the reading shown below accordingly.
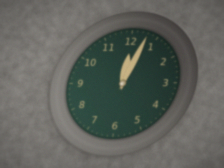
12h03
